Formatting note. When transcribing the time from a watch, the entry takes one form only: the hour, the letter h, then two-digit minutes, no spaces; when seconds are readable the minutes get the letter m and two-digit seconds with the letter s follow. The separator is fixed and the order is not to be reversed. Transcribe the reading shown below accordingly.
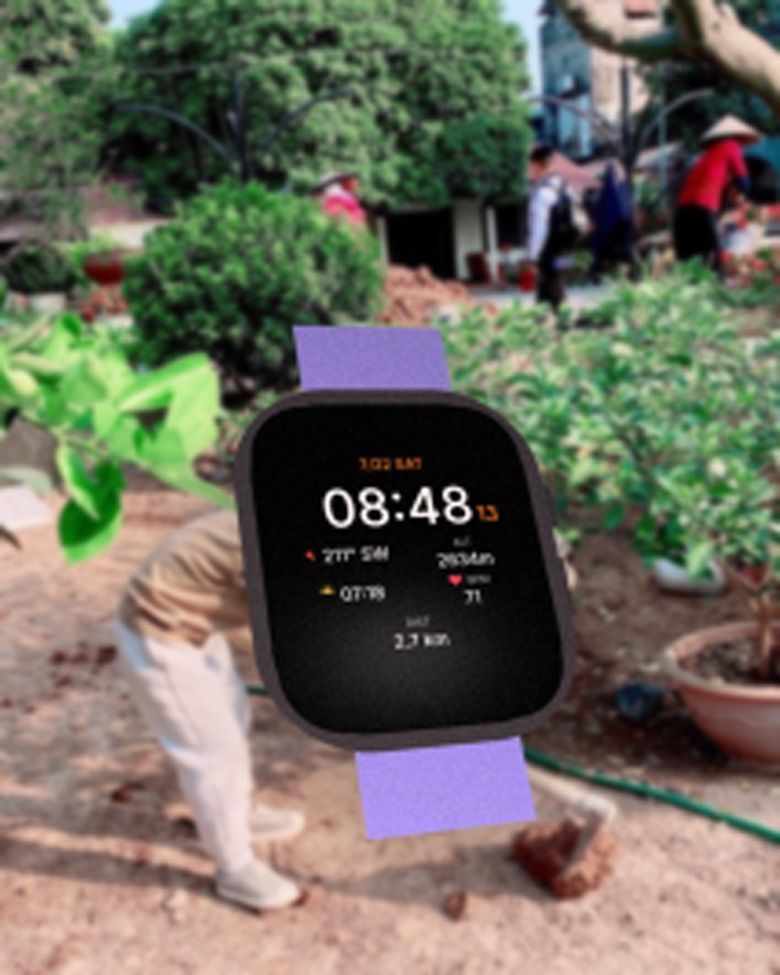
8h48
